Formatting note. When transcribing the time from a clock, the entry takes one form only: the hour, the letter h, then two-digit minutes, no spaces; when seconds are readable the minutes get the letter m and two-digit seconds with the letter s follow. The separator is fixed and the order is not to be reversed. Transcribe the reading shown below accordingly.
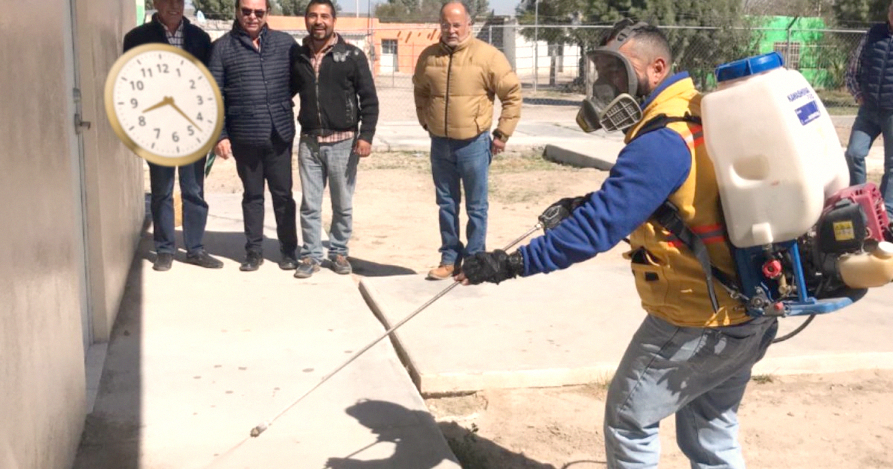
8h23
